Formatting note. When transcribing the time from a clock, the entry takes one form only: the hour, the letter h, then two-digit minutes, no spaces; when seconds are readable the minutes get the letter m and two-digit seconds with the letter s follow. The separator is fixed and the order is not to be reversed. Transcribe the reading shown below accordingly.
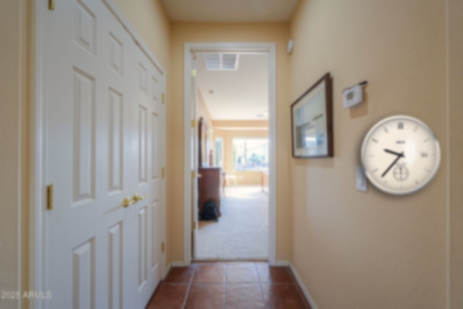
9h37
